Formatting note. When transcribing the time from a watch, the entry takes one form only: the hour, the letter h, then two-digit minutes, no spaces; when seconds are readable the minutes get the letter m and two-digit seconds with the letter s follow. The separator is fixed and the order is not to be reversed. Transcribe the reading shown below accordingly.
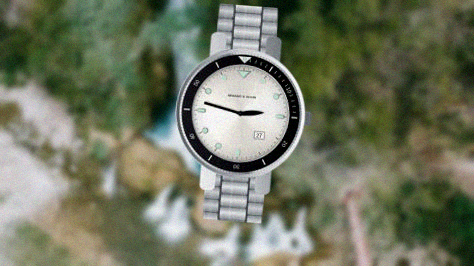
2h47
